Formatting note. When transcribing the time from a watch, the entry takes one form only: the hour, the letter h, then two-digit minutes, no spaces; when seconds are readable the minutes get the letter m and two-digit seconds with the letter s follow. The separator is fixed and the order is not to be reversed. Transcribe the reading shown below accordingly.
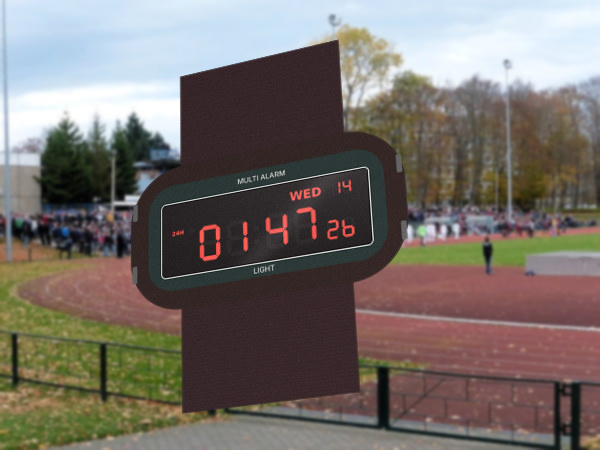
1h47m26s
